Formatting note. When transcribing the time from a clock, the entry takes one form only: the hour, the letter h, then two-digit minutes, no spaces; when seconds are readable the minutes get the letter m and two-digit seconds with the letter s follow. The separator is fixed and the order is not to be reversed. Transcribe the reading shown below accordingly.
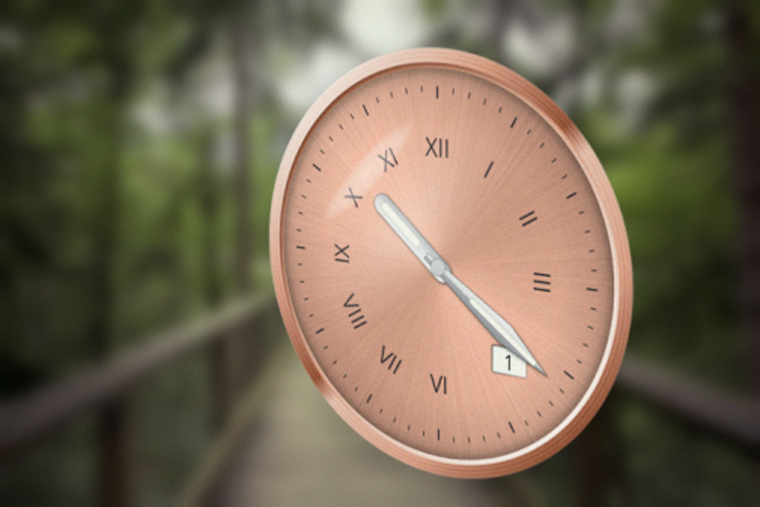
10h21
